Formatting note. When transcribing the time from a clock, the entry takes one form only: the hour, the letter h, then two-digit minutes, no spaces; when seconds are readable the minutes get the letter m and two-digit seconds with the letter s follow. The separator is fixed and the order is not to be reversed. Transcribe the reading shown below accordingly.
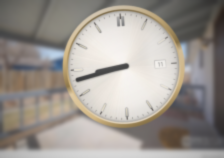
8h43
